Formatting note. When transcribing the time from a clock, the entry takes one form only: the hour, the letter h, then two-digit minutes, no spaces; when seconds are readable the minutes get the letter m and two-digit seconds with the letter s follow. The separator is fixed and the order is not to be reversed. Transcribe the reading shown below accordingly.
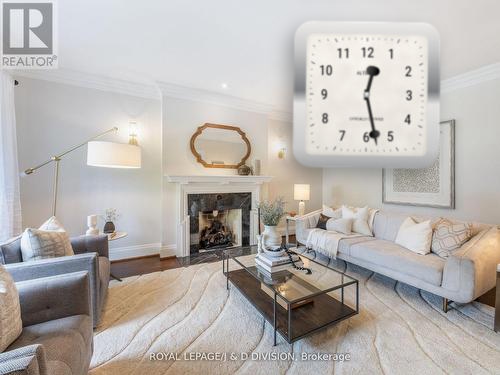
12h28
